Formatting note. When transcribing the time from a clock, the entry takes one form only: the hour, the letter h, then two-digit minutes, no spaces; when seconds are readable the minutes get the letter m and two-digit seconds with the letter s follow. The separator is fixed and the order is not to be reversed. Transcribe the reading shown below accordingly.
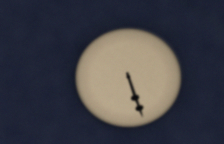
5h27
